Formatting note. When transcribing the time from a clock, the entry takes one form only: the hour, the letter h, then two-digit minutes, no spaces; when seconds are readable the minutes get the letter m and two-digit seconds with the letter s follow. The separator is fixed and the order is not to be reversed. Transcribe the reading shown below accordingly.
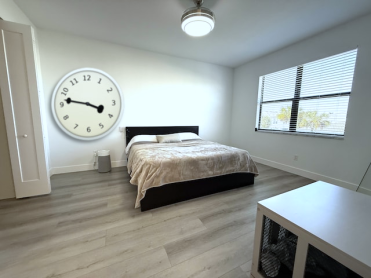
3h47
